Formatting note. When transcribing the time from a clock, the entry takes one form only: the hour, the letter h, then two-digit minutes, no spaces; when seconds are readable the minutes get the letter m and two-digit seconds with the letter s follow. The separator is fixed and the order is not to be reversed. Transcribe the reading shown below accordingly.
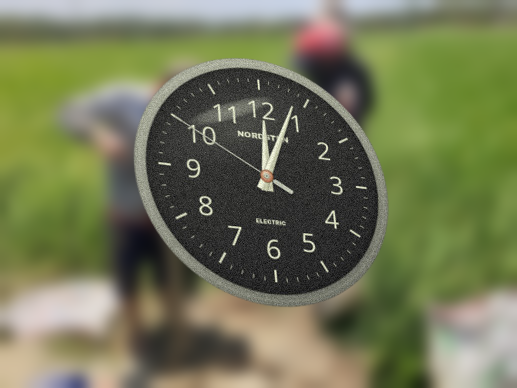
12h03m50s
